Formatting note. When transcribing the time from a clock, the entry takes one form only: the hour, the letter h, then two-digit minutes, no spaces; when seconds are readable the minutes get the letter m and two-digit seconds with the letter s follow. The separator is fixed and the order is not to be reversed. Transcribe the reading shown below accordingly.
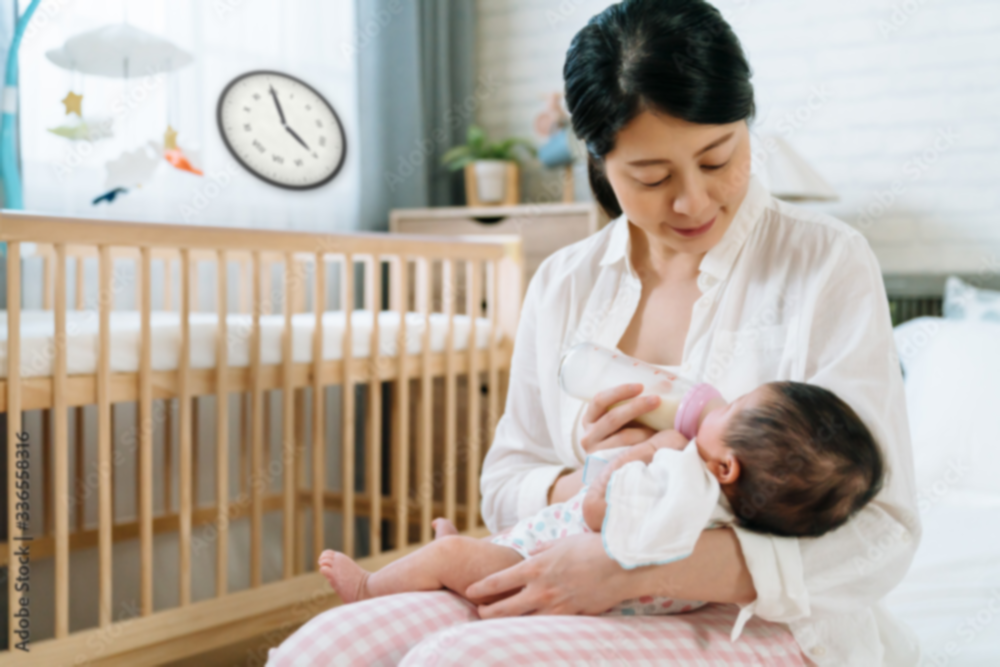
5h00
